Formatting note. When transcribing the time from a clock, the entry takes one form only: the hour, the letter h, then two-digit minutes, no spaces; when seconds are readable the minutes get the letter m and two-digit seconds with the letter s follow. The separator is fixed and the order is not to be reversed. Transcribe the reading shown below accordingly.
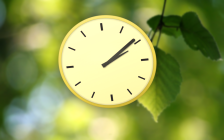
2h09
